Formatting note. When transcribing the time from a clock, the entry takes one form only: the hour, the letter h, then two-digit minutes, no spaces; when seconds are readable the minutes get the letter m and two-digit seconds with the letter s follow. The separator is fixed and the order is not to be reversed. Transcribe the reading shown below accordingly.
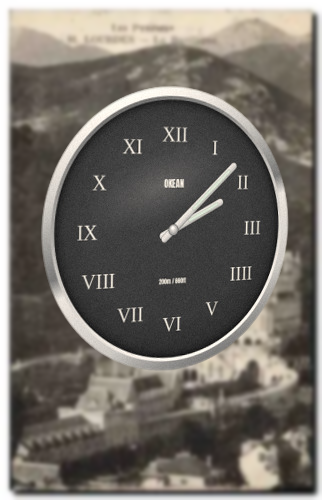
2h08
